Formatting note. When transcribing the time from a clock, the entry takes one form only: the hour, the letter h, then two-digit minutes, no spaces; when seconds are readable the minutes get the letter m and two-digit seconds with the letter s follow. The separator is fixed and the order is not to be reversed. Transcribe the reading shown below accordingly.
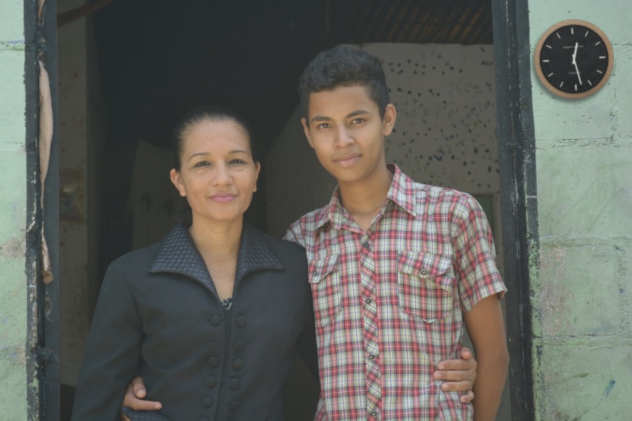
12h28
